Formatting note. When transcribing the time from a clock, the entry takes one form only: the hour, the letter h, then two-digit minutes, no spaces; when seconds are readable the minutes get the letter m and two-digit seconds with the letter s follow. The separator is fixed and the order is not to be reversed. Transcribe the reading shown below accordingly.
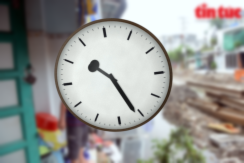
10h26
